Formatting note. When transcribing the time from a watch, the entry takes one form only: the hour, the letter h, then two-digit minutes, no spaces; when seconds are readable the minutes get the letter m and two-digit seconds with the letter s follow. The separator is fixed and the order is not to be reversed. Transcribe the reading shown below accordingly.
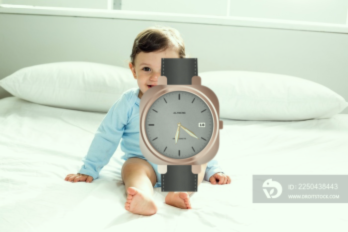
6h21
